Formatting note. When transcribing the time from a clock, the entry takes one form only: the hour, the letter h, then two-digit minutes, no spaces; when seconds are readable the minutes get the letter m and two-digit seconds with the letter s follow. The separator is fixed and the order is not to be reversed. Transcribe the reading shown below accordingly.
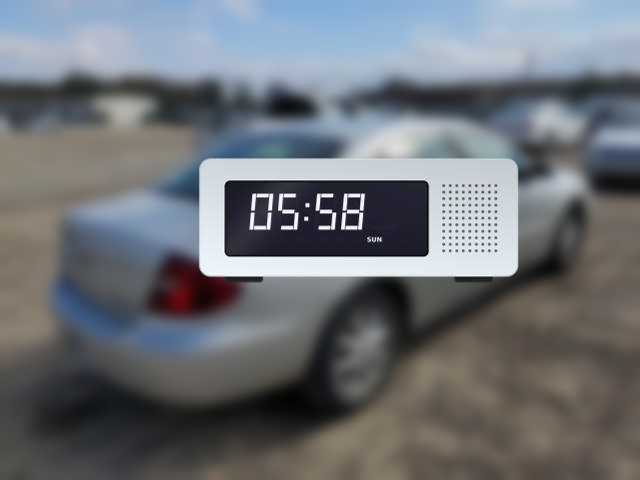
5h58
